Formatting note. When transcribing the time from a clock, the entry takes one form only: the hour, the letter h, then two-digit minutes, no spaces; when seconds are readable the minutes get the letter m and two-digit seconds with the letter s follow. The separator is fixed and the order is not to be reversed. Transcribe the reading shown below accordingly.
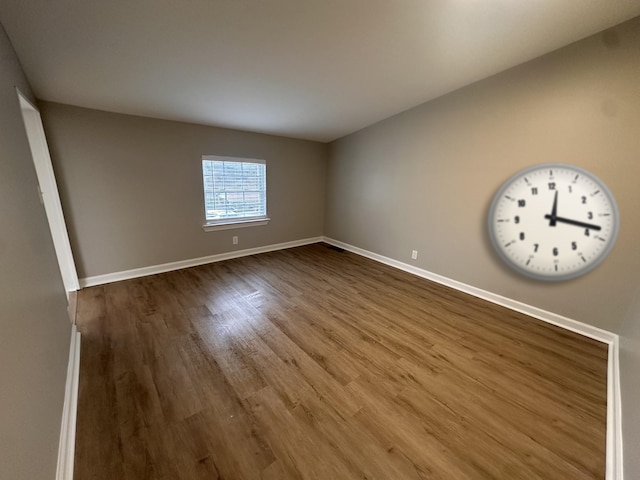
12h18
